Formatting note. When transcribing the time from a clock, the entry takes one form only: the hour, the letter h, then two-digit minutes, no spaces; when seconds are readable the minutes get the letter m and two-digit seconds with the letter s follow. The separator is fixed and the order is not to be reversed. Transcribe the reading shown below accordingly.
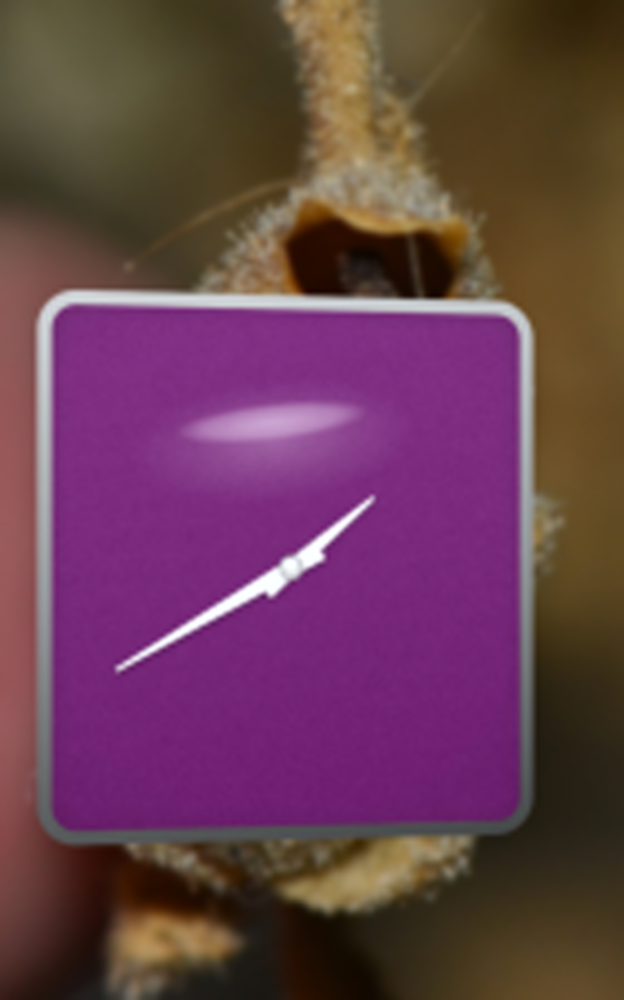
1h40
